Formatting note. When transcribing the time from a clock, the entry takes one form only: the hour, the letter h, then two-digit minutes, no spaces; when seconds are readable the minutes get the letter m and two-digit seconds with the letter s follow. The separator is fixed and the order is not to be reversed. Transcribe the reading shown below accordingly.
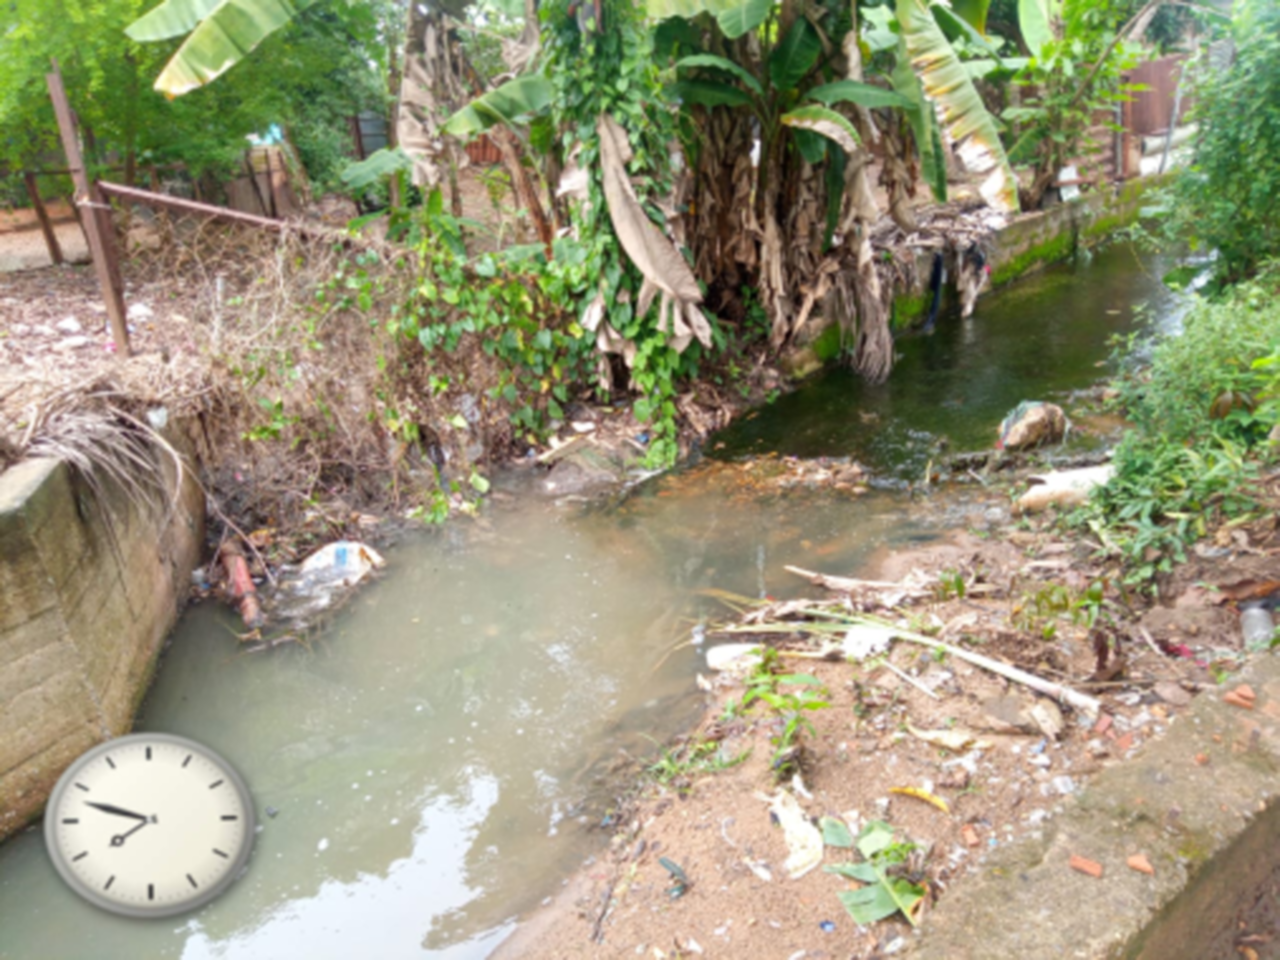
7h48
